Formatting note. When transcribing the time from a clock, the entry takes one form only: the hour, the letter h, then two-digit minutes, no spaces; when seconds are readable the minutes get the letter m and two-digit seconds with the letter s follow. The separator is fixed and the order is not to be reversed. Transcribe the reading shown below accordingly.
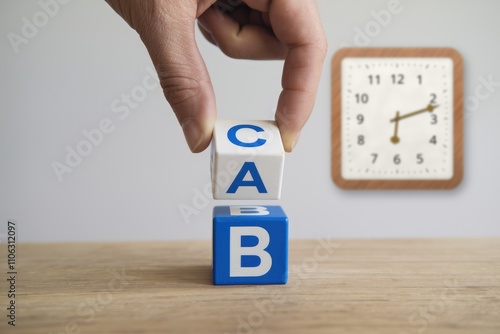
6h12
